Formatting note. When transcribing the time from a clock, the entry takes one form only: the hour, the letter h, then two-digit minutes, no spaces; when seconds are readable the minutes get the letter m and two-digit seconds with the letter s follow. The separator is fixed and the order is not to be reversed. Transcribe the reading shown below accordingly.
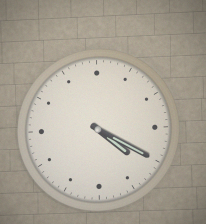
4h20
